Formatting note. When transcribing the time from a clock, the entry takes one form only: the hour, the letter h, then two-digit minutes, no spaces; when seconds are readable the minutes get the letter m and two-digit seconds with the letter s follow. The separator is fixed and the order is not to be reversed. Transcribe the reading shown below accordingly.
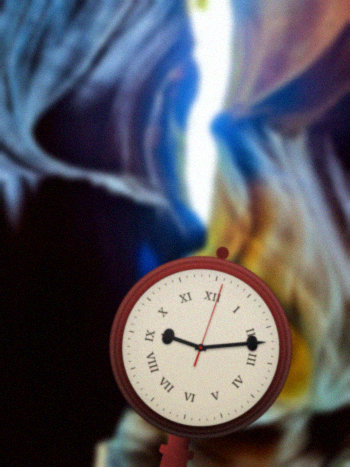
9h12m01s
